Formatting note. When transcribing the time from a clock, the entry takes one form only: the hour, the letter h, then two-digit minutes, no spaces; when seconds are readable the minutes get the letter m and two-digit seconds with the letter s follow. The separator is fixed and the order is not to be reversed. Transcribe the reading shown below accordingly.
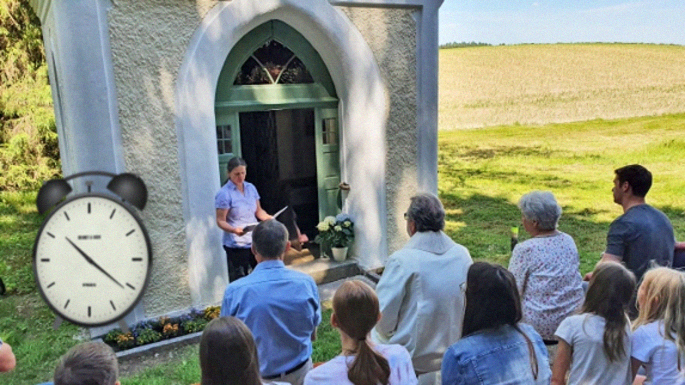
10h21
